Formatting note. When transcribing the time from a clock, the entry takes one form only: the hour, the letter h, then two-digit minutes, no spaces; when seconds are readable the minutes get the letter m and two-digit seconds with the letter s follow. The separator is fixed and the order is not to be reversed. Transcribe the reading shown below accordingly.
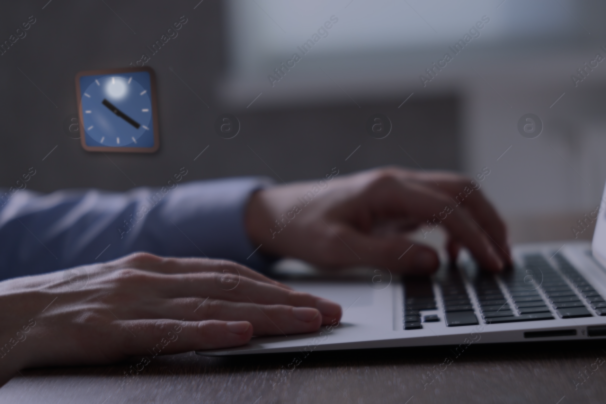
10h21
